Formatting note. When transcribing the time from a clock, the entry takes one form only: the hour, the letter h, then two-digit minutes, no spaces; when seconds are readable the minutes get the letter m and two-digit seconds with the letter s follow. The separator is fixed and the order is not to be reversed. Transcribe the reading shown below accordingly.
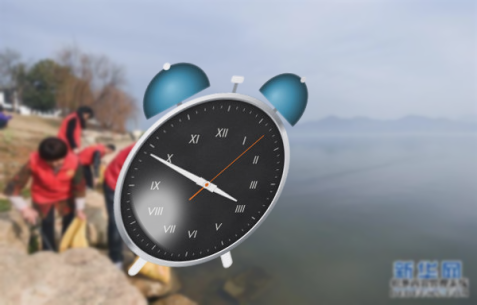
3h49m07s
